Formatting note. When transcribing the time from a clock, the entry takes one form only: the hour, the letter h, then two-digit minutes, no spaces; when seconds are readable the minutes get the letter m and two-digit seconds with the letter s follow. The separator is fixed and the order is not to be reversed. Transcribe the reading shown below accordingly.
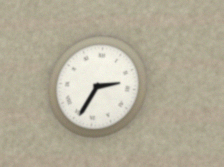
2h34
